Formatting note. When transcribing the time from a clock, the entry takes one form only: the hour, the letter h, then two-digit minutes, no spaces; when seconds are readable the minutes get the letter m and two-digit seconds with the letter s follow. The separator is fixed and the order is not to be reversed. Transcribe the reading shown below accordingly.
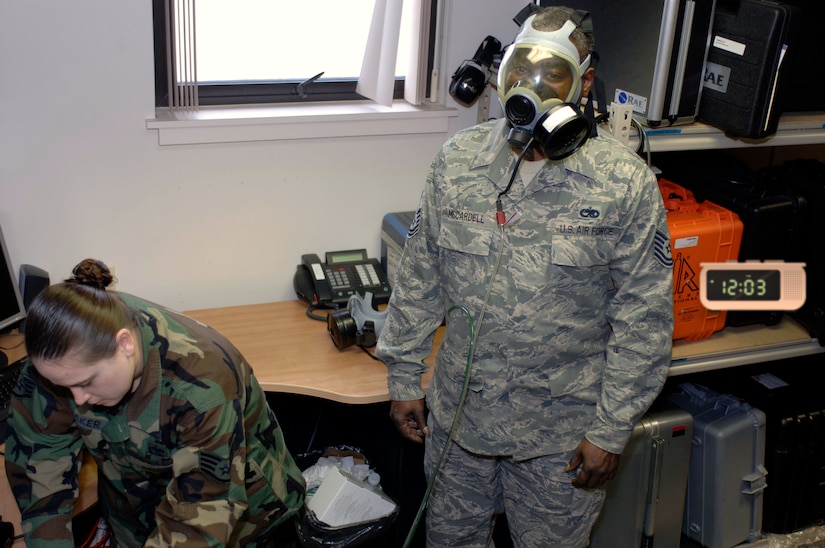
12h03
